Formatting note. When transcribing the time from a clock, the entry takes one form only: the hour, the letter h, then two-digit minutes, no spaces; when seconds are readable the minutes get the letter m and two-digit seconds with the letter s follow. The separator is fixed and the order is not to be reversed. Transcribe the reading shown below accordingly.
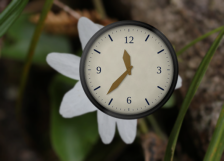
11h37
